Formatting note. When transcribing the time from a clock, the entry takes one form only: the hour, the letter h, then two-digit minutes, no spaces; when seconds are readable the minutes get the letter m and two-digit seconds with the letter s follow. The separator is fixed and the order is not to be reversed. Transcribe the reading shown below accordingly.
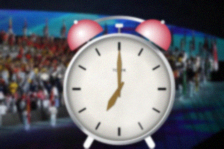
7h00
